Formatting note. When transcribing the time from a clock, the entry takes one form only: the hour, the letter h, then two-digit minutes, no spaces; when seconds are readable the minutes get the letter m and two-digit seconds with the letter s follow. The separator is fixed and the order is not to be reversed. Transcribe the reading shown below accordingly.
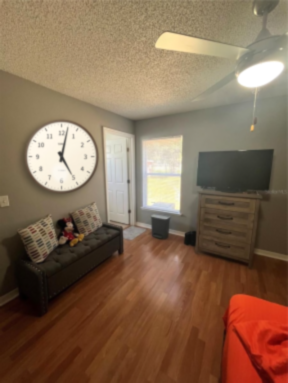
5h02
